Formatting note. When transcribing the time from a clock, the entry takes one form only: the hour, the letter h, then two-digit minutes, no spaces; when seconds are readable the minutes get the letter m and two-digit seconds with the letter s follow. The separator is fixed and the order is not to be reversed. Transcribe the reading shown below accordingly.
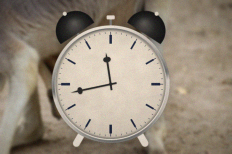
11h43
